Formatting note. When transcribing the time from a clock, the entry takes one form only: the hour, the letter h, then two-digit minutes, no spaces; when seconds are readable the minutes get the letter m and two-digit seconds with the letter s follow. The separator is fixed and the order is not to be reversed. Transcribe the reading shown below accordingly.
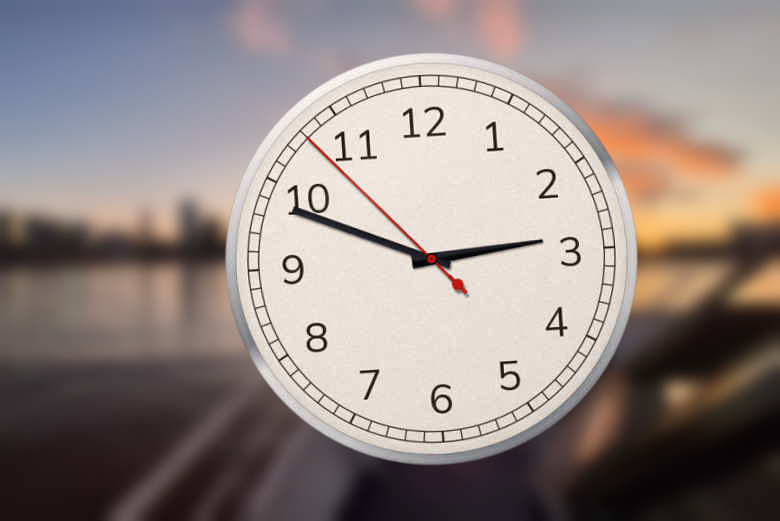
2h48m53s
